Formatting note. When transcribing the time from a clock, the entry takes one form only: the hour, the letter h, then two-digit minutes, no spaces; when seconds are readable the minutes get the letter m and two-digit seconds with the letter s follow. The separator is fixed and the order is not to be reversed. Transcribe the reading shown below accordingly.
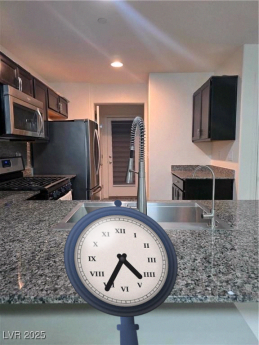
4h35
